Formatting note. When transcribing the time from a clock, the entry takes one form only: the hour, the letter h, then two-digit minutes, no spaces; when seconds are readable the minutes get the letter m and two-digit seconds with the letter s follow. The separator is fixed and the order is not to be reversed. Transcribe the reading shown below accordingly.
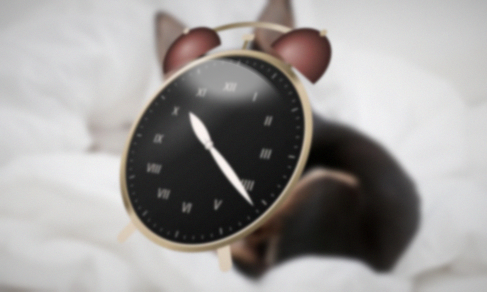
10h21
